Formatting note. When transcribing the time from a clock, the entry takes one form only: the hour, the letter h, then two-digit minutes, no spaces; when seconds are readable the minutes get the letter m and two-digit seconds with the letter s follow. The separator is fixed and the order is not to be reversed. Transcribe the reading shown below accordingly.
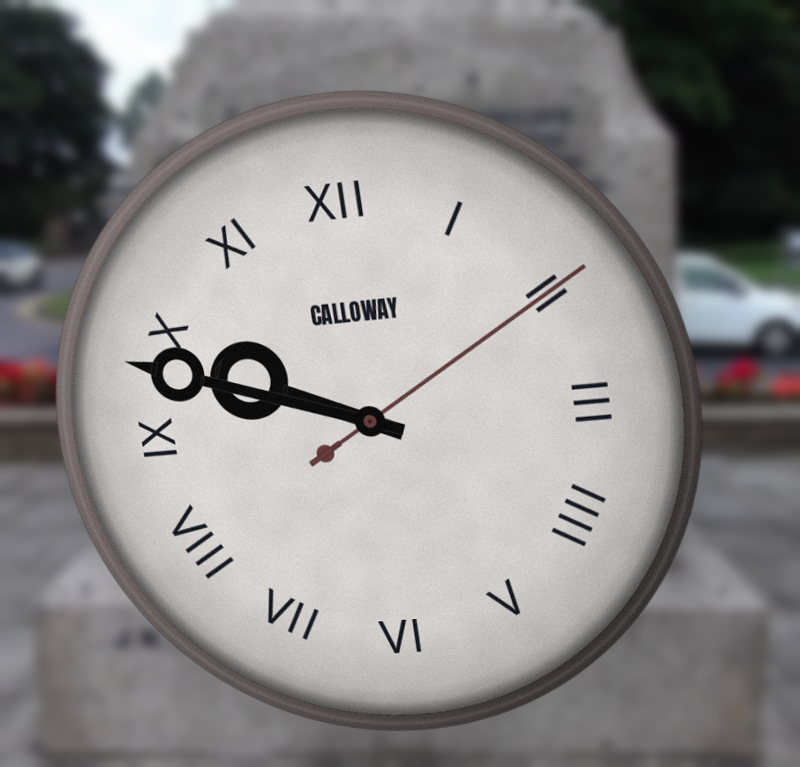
9h48m10s
